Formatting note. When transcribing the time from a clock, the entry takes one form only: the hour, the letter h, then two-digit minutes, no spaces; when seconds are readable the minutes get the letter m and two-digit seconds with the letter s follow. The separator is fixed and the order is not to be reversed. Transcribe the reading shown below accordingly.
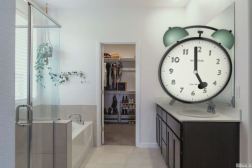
4h59
